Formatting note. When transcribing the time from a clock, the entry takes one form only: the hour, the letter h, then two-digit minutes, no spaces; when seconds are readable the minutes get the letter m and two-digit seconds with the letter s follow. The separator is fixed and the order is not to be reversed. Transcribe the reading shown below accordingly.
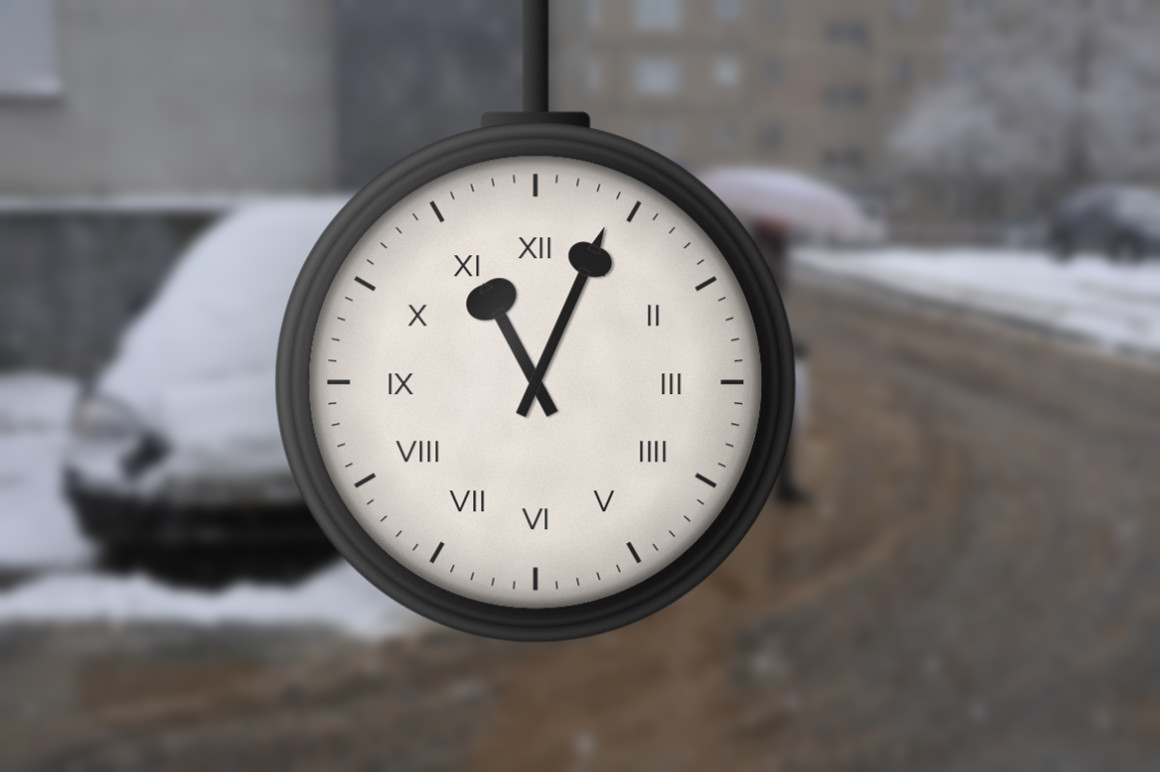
11h04
